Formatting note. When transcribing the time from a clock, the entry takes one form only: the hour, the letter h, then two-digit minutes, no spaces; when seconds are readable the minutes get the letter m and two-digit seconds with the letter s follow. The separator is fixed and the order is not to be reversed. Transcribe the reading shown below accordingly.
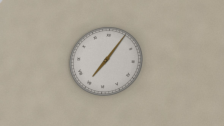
7h05
